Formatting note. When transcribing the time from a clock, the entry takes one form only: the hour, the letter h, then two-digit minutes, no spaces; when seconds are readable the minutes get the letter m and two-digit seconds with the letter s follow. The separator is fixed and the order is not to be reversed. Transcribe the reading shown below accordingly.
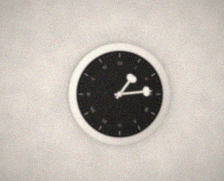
1h14
